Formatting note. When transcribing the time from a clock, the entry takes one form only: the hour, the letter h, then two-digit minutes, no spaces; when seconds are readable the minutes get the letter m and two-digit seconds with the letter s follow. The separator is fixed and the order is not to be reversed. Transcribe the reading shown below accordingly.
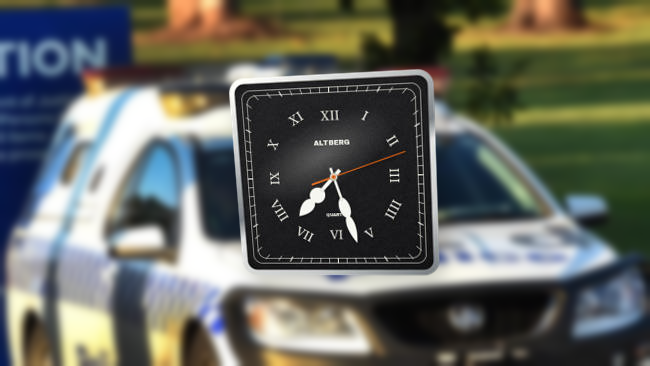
7h27m12s
